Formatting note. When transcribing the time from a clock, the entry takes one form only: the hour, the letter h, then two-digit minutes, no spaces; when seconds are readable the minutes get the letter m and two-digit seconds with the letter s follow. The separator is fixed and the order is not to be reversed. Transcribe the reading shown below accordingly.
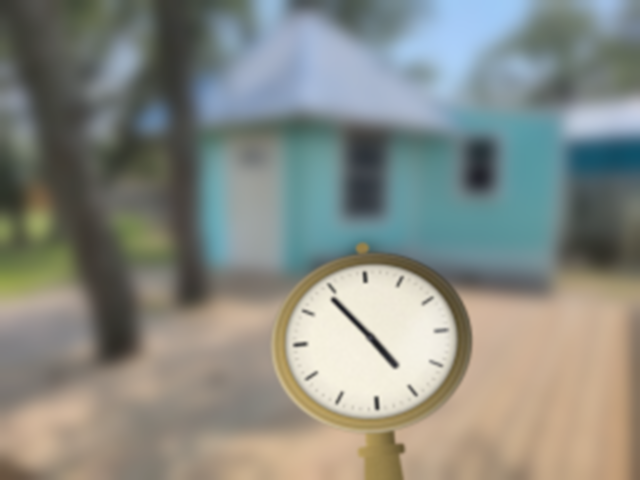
4h54
